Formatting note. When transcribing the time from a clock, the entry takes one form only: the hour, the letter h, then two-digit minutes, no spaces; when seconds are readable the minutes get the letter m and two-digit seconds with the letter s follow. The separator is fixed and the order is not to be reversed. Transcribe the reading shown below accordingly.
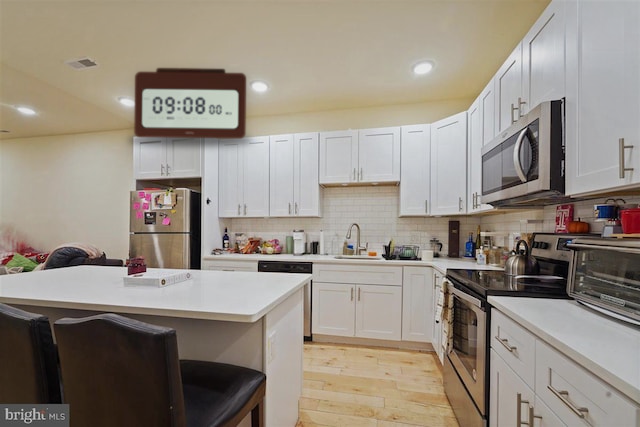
9h08
